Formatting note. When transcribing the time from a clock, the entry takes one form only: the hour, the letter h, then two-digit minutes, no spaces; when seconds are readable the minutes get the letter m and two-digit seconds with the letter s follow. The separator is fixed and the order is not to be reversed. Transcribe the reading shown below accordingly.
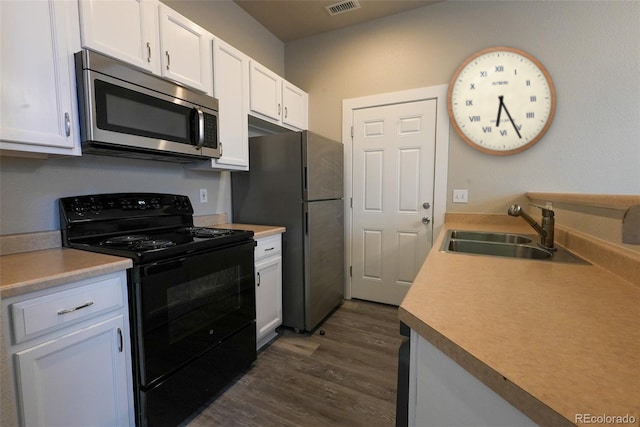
6h26
